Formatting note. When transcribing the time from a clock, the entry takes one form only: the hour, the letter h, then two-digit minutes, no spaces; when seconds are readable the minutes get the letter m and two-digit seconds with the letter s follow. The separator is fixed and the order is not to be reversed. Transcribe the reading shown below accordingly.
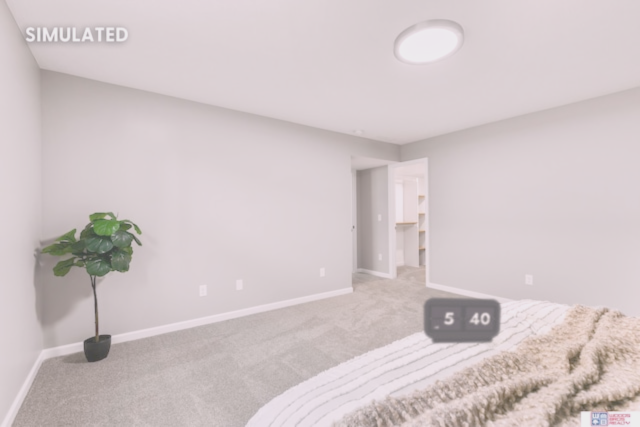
5h40
